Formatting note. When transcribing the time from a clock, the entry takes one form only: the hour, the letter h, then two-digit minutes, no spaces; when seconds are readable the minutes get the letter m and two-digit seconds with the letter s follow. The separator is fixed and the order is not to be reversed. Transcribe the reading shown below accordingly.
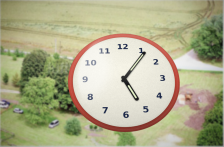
5h06
